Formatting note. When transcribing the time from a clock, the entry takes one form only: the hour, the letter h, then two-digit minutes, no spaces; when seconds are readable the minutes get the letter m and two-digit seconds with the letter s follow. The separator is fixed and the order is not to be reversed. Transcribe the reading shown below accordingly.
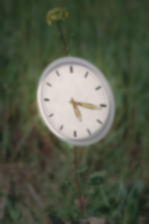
5h16
